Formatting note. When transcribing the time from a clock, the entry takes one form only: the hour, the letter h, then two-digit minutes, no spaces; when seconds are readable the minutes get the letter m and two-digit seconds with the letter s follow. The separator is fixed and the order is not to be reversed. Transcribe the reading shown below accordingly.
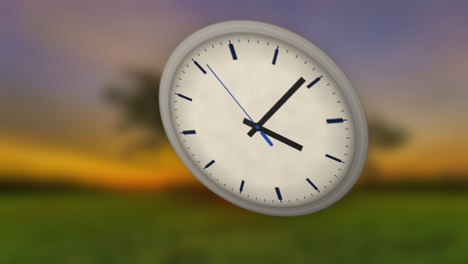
4h08m56s
